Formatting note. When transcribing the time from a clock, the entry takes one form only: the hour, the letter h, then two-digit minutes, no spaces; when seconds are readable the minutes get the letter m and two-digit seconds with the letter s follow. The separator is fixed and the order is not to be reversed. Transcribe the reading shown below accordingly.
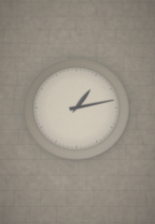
1h13
